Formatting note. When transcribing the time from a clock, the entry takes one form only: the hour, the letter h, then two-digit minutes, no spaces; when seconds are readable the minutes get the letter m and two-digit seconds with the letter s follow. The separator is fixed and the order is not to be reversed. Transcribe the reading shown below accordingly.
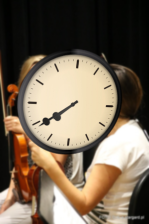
7h39
